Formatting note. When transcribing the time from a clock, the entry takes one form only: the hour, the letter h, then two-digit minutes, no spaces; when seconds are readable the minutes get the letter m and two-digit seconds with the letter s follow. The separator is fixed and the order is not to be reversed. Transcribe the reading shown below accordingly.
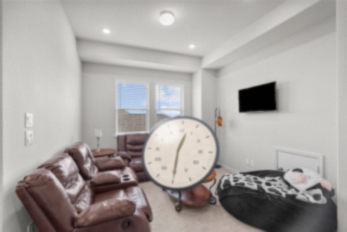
12h30
